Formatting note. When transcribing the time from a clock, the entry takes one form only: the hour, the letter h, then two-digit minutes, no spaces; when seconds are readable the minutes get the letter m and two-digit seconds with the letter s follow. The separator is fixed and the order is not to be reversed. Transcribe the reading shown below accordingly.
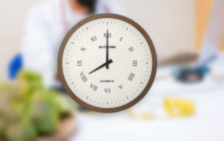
8h00
